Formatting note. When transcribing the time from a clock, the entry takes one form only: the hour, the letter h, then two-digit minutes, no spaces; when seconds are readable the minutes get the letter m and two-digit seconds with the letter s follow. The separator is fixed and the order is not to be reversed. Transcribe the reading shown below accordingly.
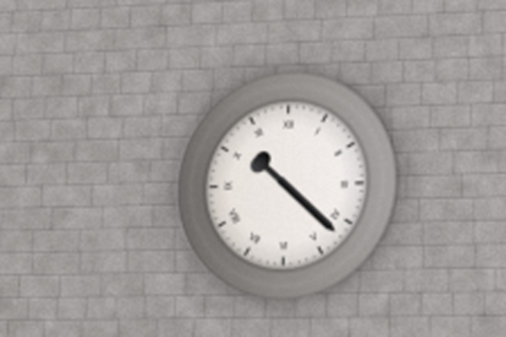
10h22
